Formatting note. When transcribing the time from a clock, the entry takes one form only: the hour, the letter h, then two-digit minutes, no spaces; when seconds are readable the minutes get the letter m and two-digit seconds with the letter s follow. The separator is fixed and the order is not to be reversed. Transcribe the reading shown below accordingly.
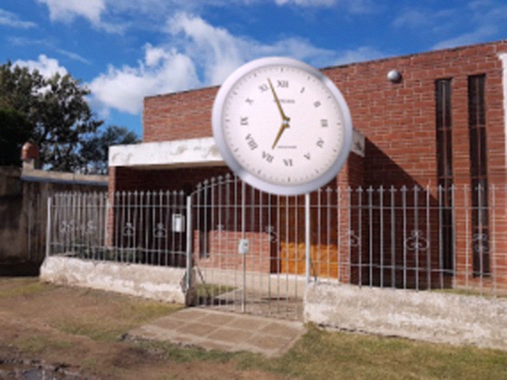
6h57
